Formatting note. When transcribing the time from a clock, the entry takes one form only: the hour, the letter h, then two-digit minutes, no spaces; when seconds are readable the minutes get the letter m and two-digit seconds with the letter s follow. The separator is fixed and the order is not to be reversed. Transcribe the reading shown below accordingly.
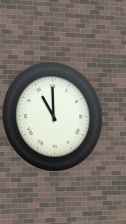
11h00
